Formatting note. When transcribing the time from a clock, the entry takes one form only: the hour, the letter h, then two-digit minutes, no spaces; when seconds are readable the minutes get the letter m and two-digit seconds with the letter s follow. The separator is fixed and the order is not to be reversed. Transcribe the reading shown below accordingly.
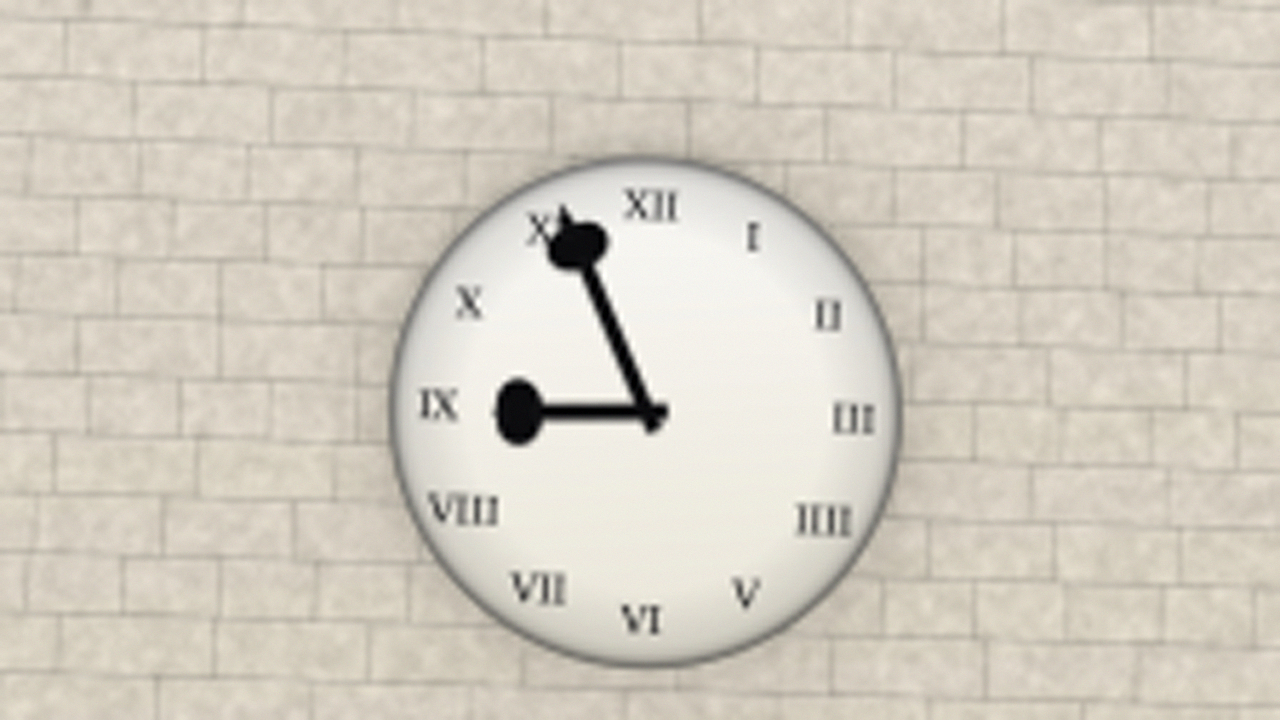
8h56
